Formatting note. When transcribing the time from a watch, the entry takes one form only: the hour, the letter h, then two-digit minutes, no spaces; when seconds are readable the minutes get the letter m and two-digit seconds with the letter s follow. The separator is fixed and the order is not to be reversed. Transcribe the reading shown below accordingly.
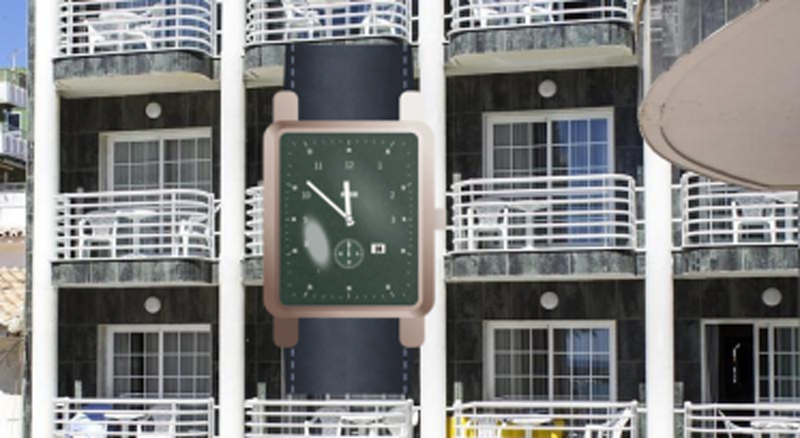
11h52
